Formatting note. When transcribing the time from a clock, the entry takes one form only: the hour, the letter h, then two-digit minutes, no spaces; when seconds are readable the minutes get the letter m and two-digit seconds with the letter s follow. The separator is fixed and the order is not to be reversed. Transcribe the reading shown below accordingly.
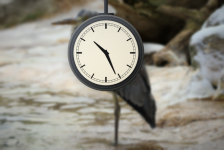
10h26
